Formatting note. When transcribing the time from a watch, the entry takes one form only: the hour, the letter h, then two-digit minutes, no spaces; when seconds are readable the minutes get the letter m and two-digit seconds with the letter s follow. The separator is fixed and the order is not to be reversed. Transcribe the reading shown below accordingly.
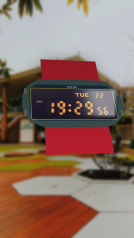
19h29m56s
